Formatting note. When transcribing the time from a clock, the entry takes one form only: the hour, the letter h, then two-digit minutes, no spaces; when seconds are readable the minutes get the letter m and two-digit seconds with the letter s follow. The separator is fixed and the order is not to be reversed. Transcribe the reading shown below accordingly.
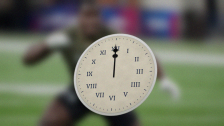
12h00
